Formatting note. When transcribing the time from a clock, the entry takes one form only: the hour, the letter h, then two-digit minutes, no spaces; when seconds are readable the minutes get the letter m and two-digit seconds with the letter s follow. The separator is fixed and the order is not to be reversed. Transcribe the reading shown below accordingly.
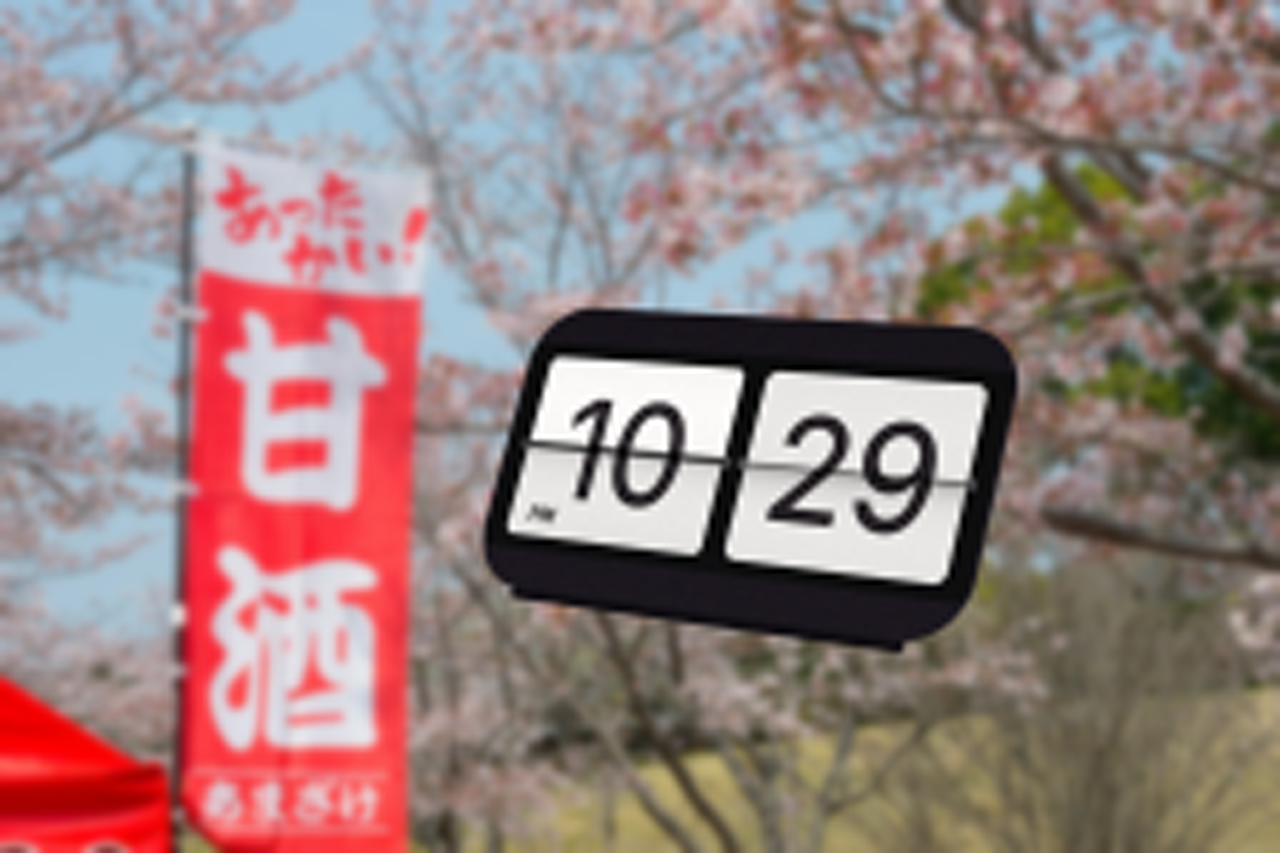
10h29
